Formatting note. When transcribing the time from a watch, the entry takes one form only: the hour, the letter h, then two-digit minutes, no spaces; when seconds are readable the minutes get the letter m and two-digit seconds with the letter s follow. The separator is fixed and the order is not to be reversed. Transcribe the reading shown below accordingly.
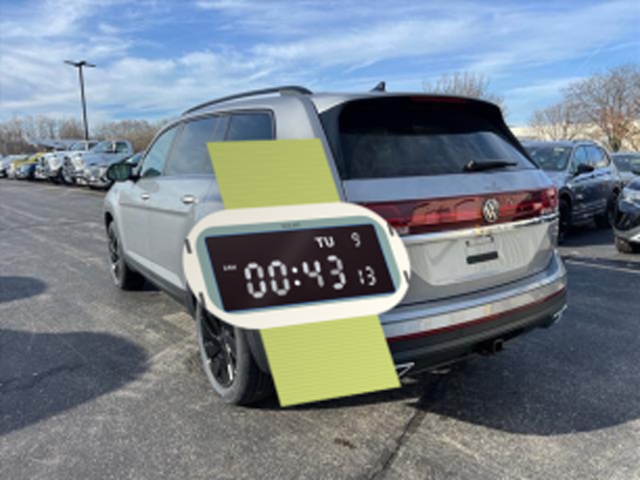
0h43m13s
